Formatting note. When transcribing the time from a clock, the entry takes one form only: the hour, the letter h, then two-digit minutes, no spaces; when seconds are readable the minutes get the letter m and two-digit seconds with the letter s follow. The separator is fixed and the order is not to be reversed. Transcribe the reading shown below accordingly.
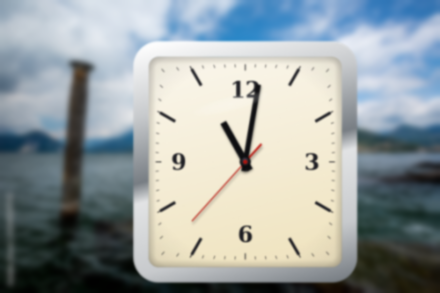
11h01m37s
